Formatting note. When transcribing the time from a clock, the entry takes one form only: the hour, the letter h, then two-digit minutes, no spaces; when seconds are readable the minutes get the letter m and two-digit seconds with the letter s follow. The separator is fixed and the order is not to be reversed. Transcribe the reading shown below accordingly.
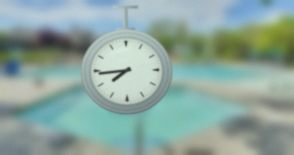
7h44
